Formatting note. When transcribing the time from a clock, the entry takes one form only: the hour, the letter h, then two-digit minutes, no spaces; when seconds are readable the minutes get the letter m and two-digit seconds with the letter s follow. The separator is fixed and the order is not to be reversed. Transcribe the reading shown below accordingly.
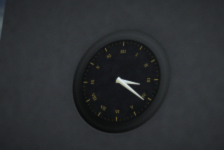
3h21
